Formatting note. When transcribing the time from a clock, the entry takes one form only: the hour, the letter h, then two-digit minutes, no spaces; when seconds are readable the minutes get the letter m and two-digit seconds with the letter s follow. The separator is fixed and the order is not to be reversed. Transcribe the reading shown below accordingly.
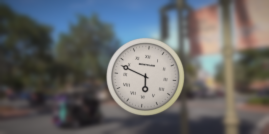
5h48
